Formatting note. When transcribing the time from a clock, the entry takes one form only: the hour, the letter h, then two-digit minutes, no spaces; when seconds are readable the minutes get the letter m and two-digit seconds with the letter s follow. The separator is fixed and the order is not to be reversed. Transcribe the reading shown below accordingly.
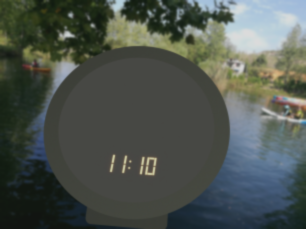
11h10
